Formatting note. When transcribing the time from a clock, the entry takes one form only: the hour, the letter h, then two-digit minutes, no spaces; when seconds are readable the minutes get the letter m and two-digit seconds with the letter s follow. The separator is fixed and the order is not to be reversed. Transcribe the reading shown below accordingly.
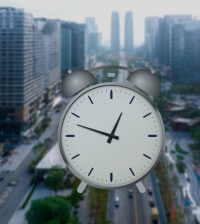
12h48
